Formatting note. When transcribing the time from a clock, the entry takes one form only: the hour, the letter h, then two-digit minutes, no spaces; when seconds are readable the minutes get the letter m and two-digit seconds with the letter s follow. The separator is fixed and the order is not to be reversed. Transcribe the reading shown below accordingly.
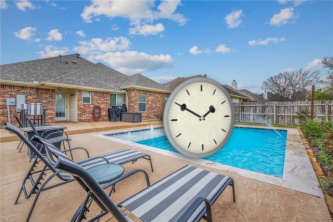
1h50
